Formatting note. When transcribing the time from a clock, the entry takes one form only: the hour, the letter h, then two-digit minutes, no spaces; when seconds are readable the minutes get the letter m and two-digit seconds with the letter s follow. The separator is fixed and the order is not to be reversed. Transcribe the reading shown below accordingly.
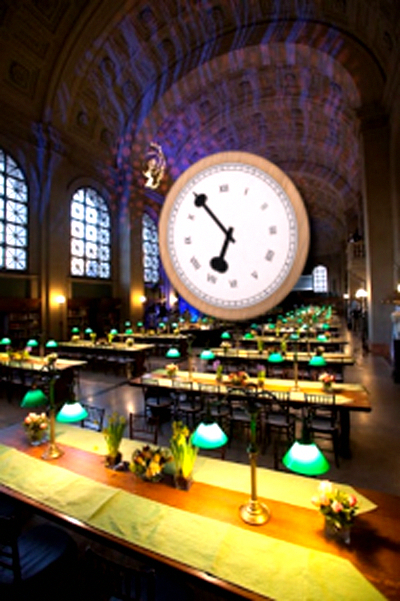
6h54
